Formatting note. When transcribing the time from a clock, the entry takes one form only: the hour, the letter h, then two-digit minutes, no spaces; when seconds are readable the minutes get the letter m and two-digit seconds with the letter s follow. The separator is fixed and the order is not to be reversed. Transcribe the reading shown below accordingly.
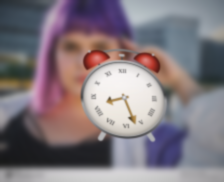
8h27
